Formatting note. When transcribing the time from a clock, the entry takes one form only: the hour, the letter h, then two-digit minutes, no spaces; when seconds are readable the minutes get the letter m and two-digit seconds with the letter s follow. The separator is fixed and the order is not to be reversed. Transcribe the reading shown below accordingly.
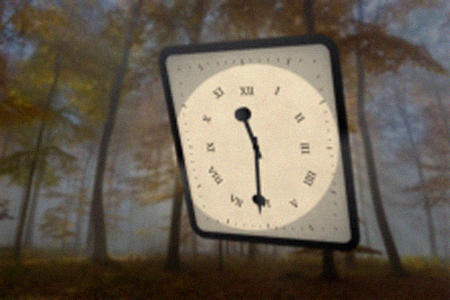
11h31
